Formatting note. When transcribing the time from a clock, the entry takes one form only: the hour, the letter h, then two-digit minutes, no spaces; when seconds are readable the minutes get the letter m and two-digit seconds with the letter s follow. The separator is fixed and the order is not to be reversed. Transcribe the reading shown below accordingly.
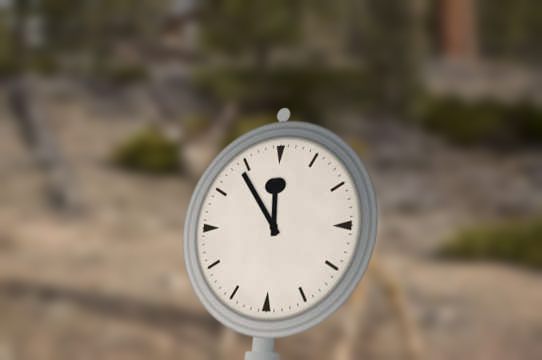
11h54
